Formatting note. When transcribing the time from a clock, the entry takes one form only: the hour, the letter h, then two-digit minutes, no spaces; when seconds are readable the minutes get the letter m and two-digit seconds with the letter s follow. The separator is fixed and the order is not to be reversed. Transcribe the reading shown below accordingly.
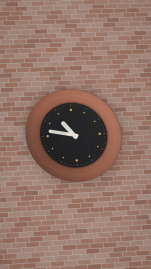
10h47
